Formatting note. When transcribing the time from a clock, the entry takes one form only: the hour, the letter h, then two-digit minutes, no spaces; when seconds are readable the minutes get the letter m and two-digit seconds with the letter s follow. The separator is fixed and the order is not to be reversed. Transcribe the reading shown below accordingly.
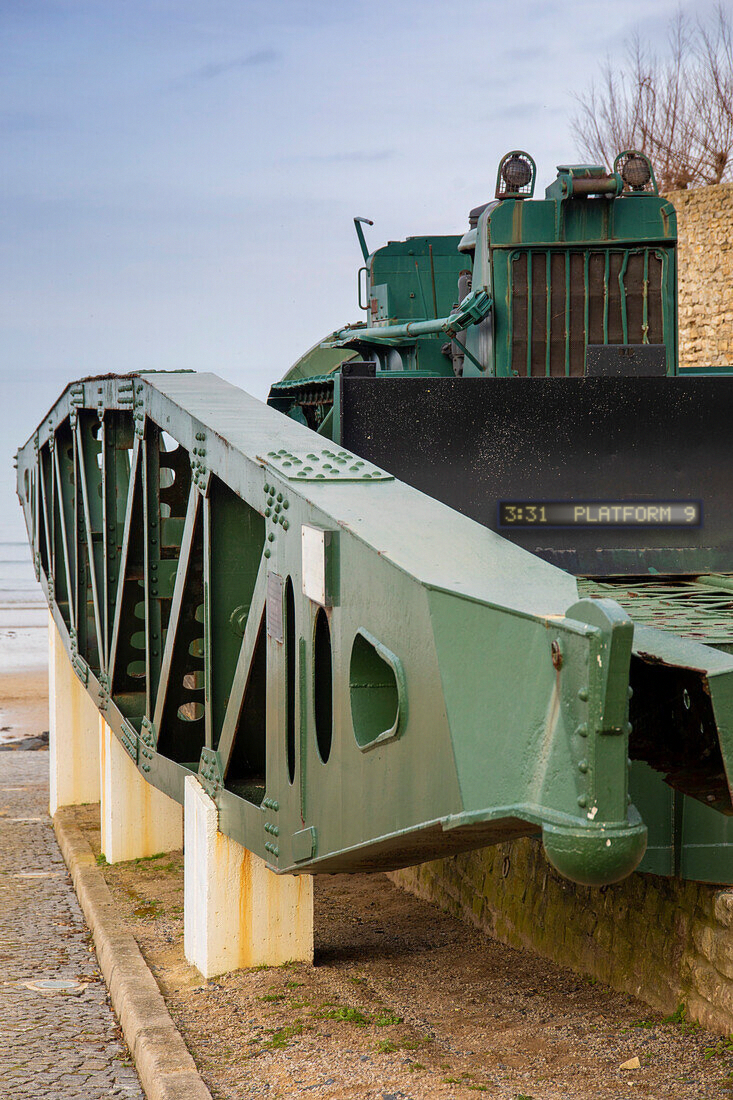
3h31
